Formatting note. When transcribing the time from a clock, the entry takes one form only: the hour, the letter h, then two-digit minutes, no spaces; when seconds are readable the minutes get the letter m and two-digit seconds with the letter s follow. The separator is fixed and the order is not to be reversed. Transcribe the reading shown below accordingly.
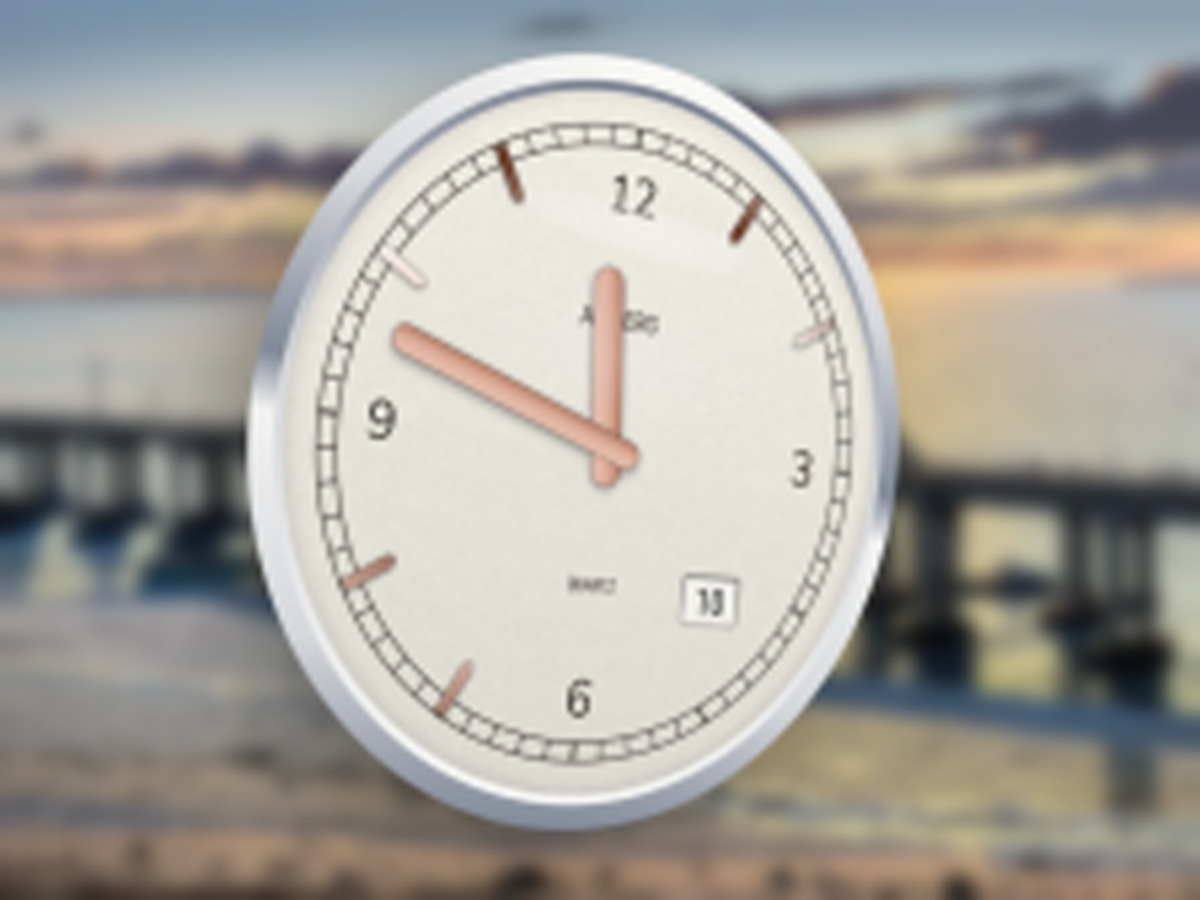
11h48
